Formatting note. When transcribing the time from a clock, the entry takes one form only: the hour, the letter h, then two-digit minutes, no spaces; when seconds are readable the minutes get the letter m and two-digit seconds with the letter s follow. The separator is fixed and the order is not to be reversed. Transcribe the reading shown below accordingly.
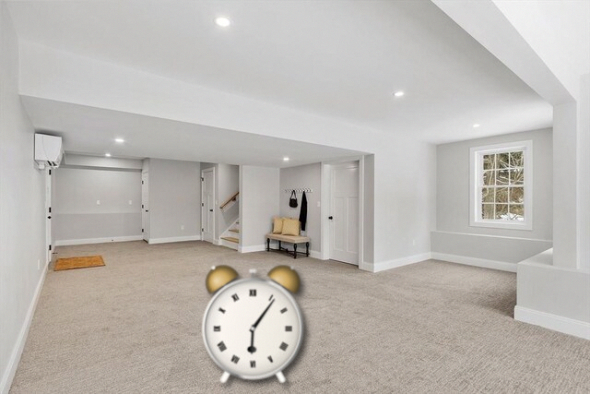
6h06
